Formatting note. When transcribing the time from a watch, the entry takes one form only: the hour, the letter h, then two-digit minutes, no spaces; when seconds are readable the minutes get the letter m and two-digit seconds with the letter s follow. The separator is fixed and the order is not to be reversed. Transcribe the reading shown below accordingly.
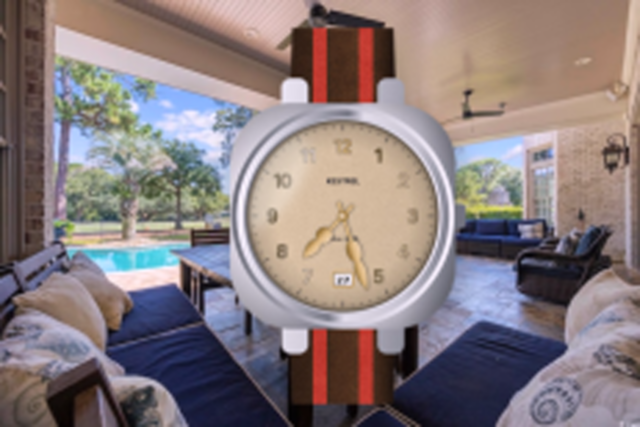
7h27
